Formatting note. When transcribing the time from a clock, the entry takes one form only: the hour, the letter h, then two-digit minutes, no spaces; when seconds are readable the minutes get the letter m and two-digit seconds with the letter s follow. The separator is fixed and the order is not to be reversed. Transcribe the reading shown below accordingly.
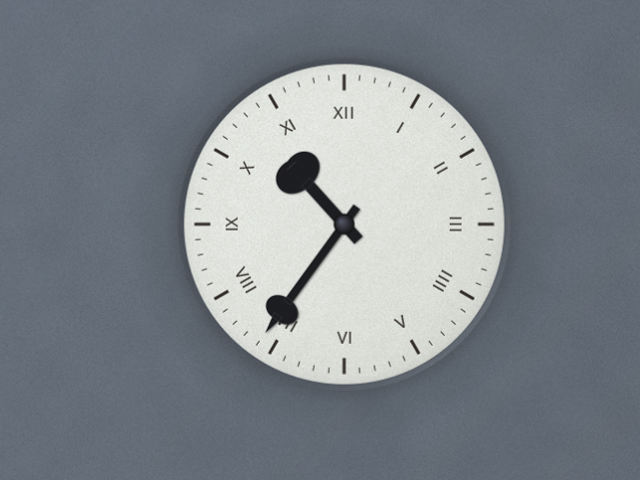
10h36
